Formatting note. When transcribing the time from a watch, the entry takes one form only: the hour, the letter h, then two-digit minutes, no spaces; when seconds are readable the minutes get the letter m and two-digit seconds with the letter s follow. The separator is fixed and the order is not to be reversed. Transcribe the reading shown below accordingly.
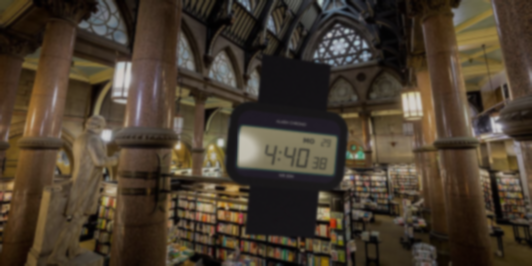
4h40m38s
